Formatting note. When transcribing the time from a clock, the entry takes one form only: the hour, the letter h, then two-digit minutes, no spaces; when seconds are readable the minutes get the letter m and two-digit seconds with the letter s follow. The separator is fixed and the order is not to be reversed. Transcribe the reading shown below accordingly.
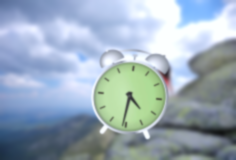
4h31
